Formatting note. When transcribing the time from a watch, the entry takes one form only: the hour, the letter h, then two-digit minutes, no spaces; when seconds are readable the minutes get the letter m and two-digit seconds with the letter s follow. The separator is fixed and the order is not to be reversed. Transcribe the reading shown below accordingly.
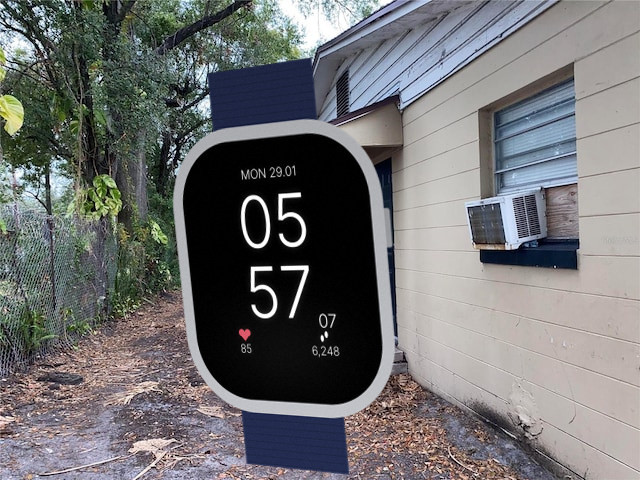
5h57m07s
